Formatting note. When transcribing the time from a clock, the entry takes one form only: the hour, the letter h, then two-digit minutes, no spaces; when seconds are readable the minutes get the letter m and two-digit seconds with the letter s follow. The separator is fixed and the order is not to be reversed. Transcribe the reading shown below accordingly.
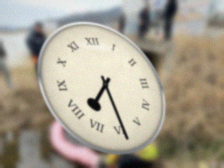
7h29
